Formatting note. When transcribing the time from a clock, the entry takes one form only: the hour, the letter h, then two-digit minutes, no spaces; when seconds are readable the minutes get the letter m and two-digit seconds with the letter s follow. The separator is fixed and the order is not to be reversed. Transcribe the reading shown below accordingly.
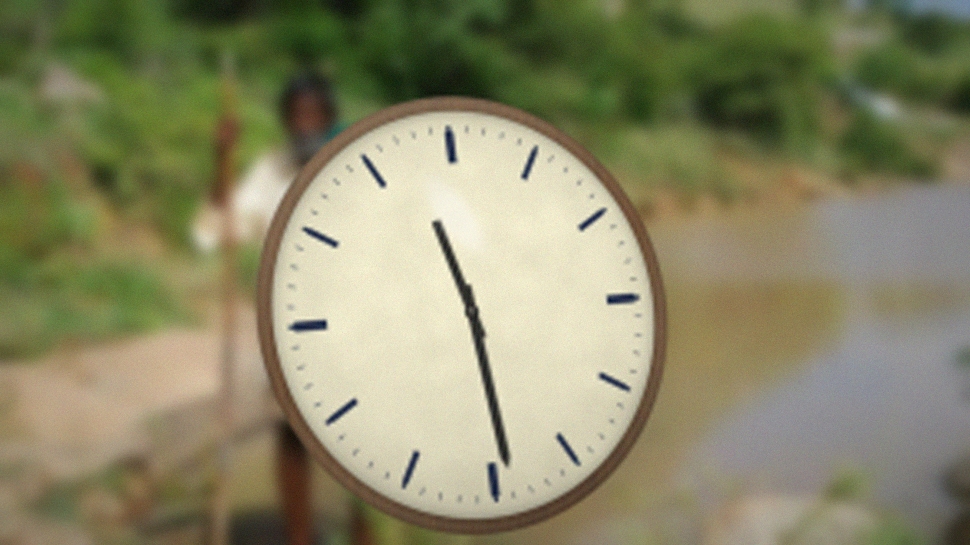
11h29
